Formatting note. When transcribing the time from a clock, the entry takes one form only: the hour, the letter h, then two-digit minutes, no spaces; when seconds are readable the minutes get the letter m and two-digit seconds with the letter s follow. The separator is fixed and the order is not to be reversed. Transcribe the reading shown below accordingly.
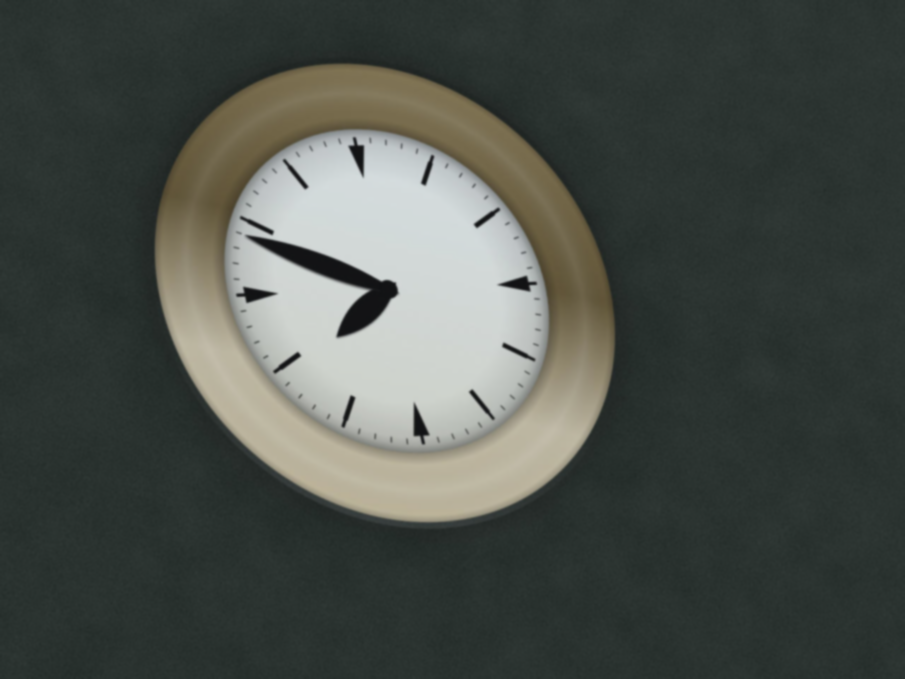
7h49
